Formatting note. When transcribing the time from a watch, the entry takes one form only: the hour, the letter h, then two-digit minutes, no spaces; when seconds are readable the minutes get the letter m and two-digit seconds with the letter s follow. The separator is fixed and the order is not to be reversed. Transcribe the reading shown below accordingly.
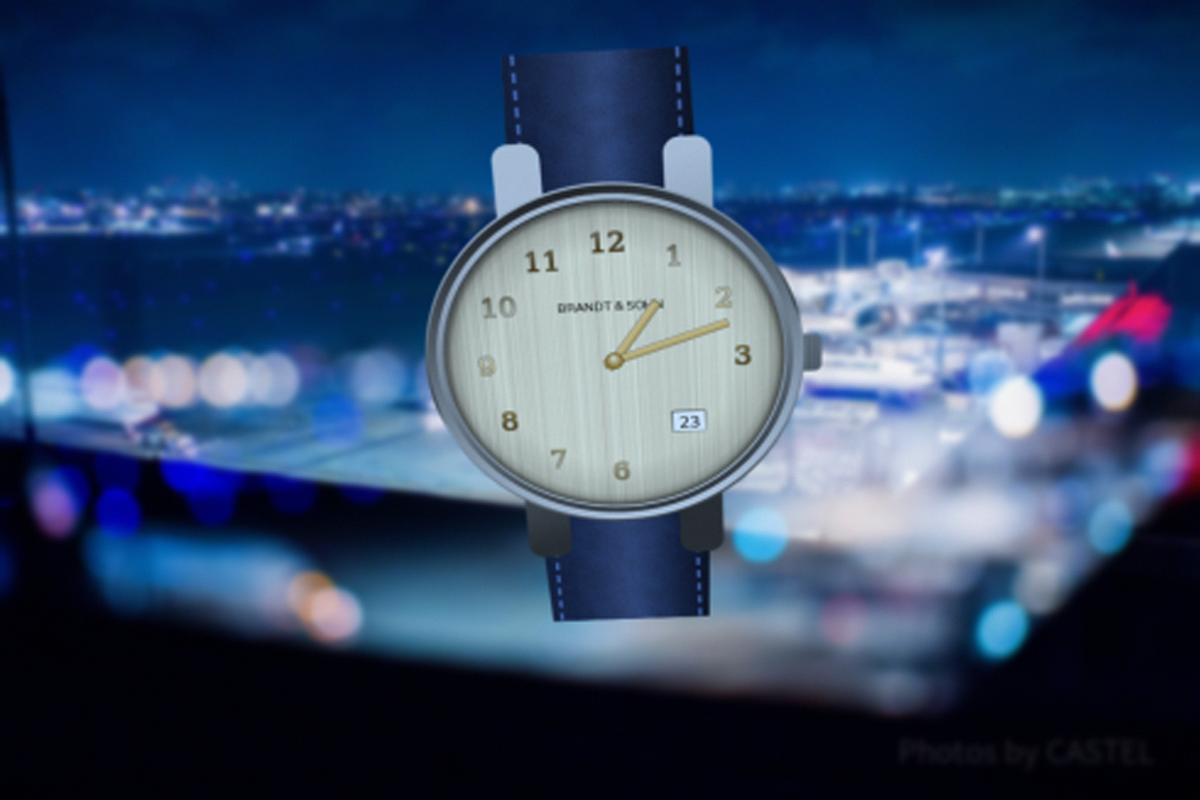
1h12
